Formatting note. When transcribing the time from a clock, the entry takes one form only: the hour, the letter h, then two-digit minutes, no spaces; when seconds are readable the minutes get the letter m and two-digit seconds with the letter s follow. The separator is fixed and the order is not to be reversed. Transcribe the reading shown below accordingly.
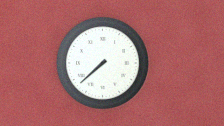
7h38
